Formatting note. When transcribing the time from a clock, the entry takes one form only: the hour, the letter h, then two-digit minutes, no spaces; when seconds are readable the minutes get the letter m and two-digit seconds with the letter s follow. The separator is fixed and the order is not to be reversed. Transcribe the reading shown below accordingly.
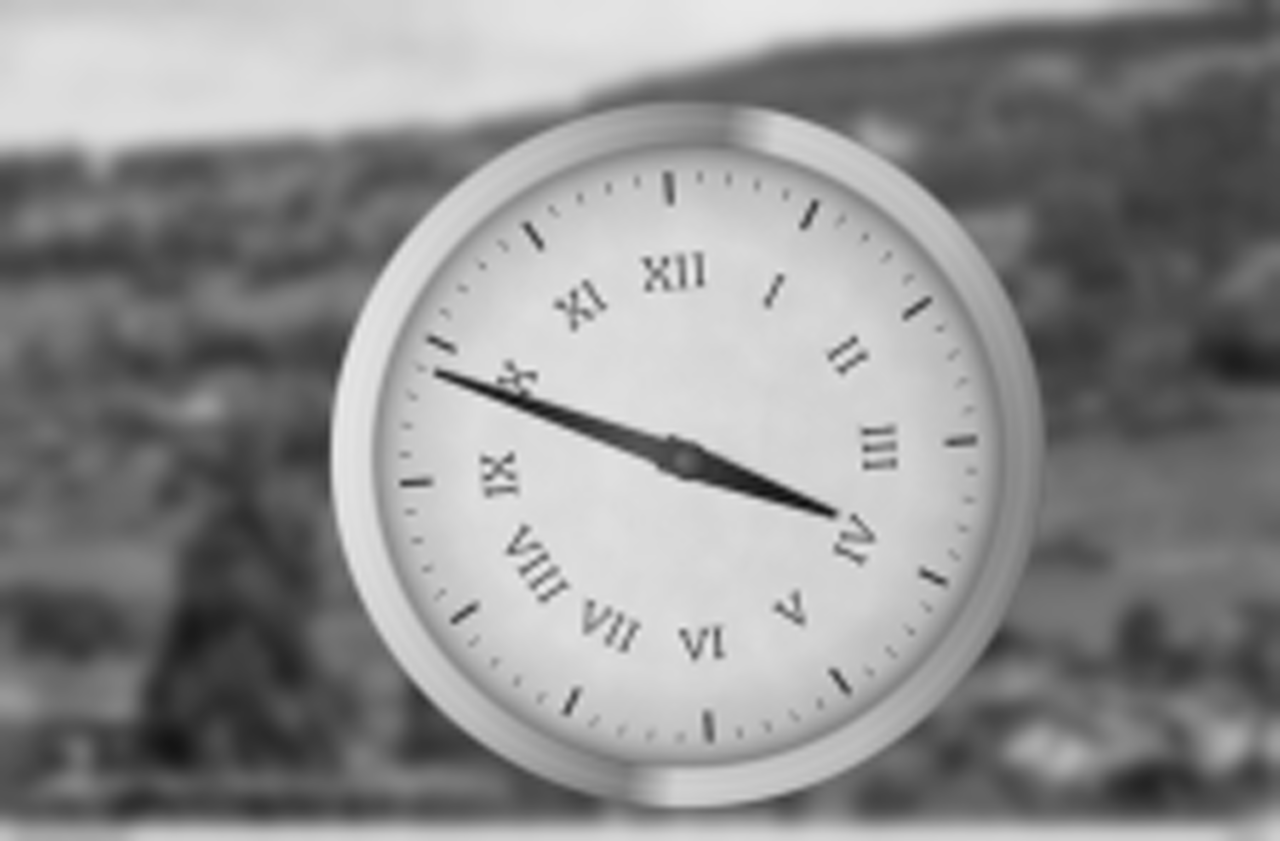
3h49
